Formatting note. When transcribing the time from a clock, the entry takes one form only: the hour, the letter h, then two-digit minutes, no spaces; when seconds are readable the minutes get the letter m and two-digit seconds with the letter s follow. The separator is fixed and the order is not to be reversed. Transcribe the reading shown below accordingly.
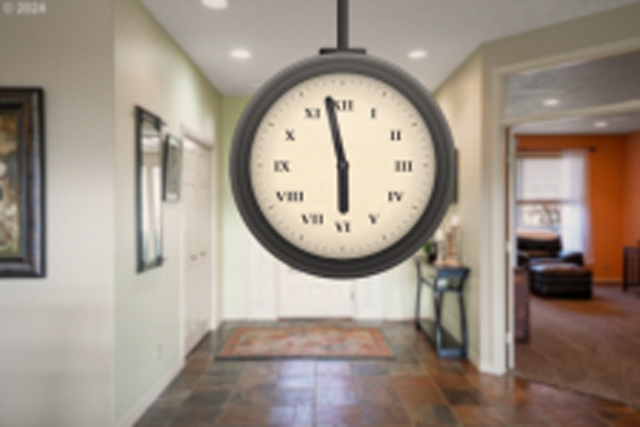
5h58
